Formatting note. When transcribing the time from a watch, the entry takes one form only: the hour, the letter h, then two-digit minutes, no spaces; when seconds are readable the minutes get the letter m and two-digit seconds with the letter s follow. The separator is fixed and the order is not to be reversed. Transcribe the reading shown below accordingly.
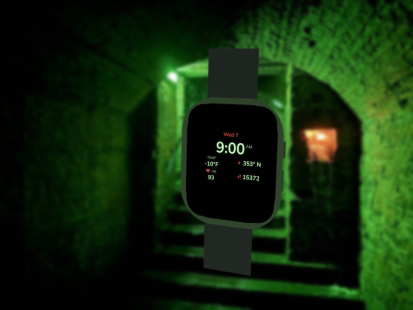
9h00
